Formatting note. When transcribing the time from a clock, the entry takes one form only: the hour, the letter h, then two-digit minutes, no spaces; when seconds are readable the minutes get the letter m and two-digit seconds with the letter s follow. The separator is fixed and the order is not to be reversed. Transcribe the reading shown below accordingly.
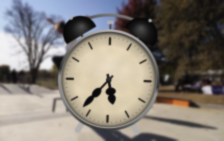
5h37
